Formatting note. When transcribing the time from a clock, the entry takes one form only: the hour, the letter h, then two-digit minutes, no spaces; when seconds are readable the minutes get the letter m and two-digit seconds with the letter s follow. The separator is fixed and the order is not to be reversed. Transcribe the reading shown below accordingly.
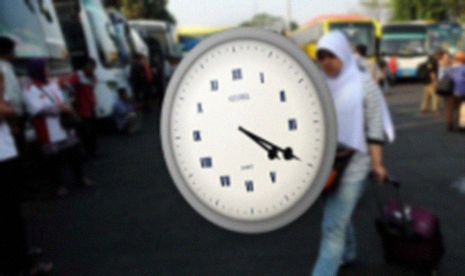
4h20
